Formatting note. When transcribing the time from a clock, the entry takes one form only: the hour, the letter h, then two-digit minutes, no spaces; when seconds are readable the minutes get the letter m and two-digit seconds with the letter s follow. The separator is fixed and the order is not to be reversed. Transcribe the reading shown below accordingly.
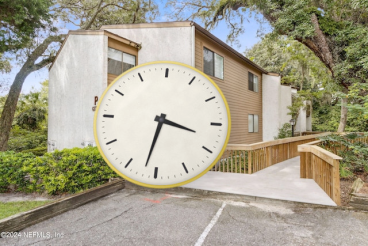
3h32
